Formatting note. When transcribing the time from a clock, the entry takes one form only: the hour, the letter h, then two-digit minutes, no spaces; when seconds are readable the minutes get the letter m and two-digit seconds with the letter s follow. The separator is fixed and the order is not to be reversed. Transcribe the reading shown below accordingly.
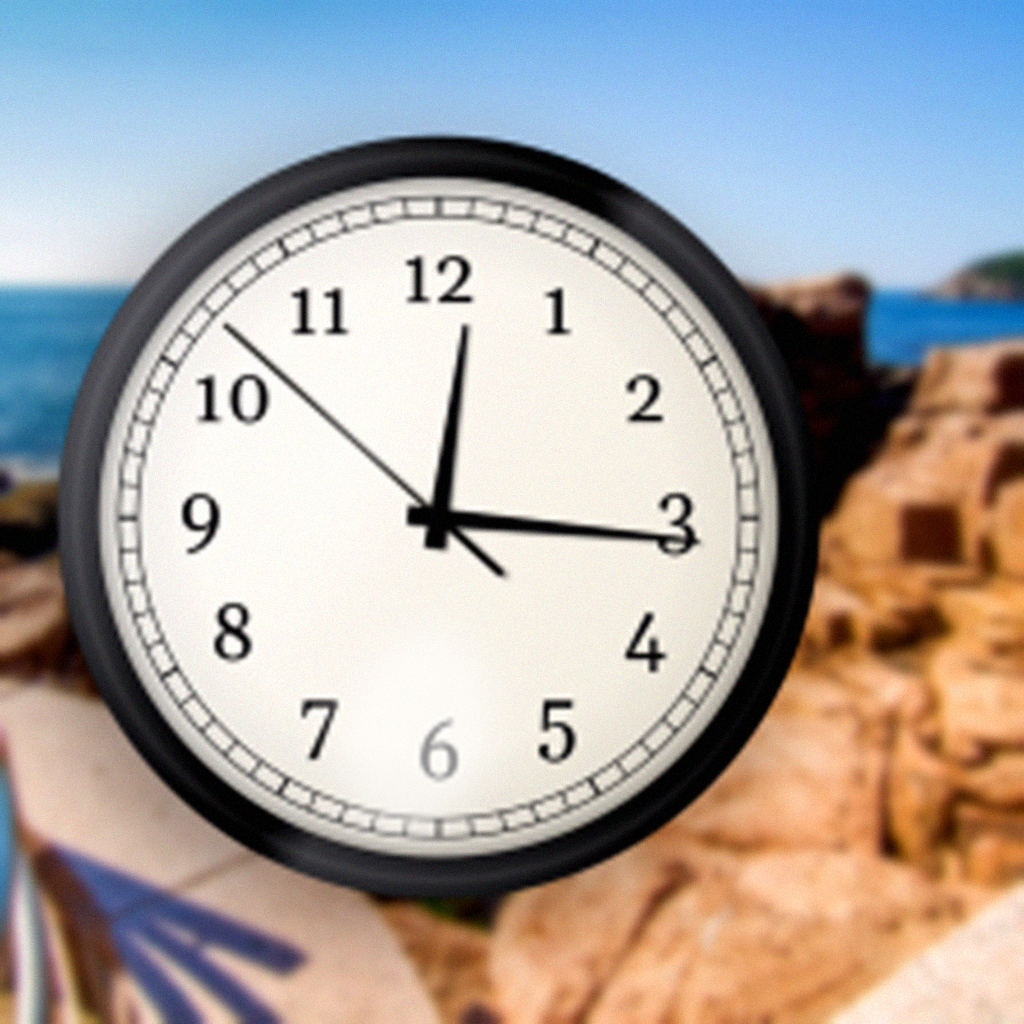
12h15m52s
